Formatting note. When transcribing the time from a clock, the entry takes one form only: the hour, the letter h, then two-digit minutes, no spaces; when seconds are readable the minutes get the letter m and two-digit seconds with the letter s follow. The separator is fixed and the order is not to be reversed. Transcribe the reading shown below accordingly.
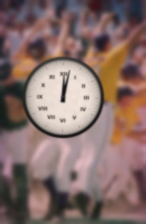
12h02
